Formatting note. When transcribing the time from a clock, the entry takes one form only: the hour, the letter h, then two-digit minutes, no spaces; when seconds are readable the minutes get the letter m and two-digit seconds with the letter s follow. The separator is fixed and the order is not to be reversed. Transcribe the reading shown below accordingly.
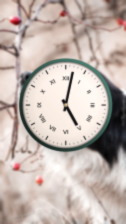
5h02
